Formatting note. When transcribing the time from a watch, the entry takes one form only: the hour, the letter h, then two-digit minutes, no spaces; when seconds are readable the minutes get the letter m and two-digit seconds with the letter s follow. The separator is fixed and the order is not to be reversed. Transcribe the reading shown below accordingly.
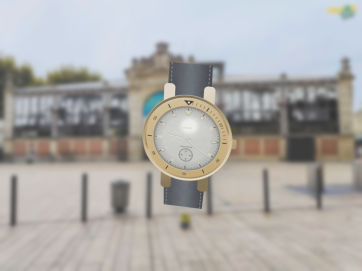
9h21
